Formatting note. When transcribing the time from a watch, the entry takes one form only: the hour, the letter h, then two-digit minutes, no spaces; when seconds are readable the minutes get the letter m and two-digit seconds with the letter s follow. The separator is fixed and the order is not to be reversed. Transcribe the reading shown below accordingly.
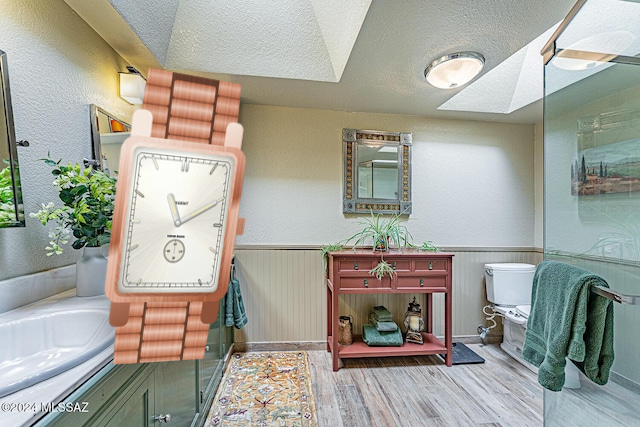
11h10
